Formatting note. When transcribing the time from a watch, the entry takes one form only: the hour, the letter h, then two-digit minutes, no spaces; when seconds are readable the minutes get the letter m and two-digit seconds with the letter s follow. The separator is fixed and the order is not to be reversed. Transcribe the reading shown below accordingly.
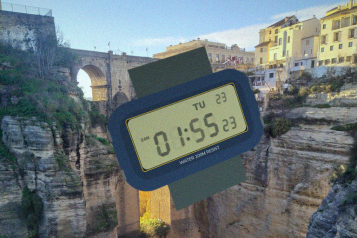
1h55m23s
